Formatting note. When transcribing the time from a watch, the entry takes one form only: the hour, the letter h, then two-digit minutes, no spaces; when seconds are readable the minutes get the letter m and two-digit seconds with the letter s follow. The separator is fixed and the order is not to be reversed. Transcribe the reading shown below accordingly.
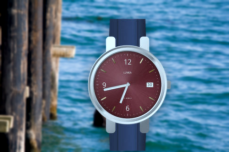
6h43
